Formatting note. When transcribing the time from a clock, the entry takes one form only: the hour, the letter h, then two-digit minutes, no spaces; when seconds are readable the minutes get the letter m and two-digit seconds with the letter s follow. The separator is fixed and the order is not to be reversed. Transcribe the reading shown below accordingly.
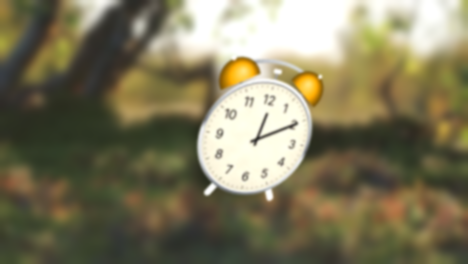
12h10
